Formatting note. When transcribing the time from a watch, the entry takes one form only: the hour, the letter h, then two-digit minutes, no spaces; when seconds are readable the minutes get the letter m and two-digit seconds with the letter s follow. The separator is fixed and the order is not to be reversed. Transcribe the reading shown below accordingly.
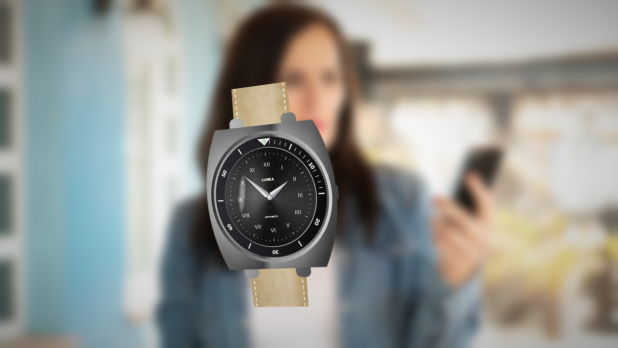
1h52
